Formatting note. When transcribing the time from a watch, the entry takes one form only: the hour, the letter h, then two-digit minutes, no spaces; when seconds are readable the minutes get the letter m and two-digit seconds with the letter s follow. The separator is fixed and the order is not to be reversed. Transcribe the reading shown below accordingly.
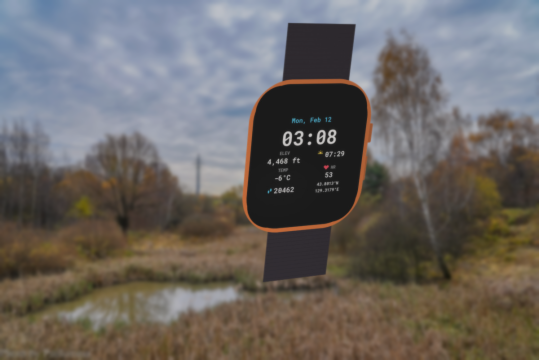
3h08
